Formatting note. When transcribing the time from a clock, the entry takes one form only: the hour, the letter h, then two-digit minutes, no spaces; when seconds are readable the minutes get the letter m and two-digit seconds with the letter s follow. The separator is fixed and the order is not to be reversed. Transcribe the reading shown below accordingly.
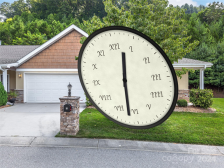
12h32
